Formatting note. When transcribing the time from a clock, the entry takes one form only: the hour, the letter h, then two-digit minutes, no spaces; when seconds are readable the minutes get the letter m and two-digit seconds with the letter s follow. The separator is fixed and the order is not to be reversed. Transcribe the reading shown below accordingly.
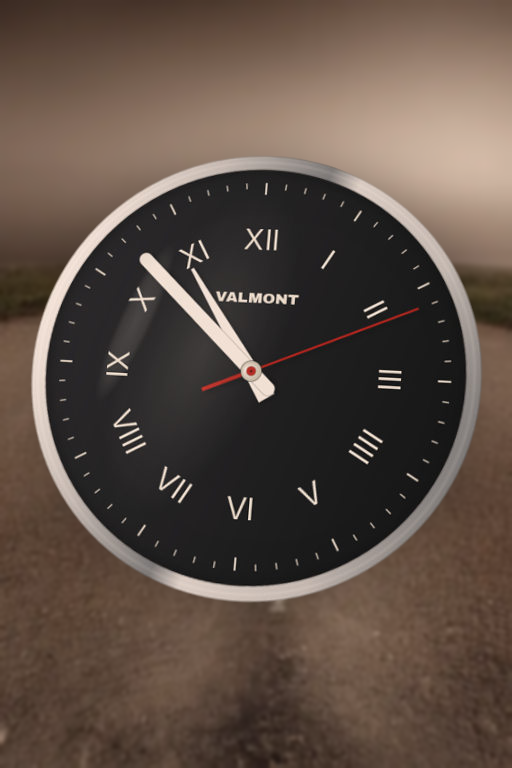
10h52m11s
